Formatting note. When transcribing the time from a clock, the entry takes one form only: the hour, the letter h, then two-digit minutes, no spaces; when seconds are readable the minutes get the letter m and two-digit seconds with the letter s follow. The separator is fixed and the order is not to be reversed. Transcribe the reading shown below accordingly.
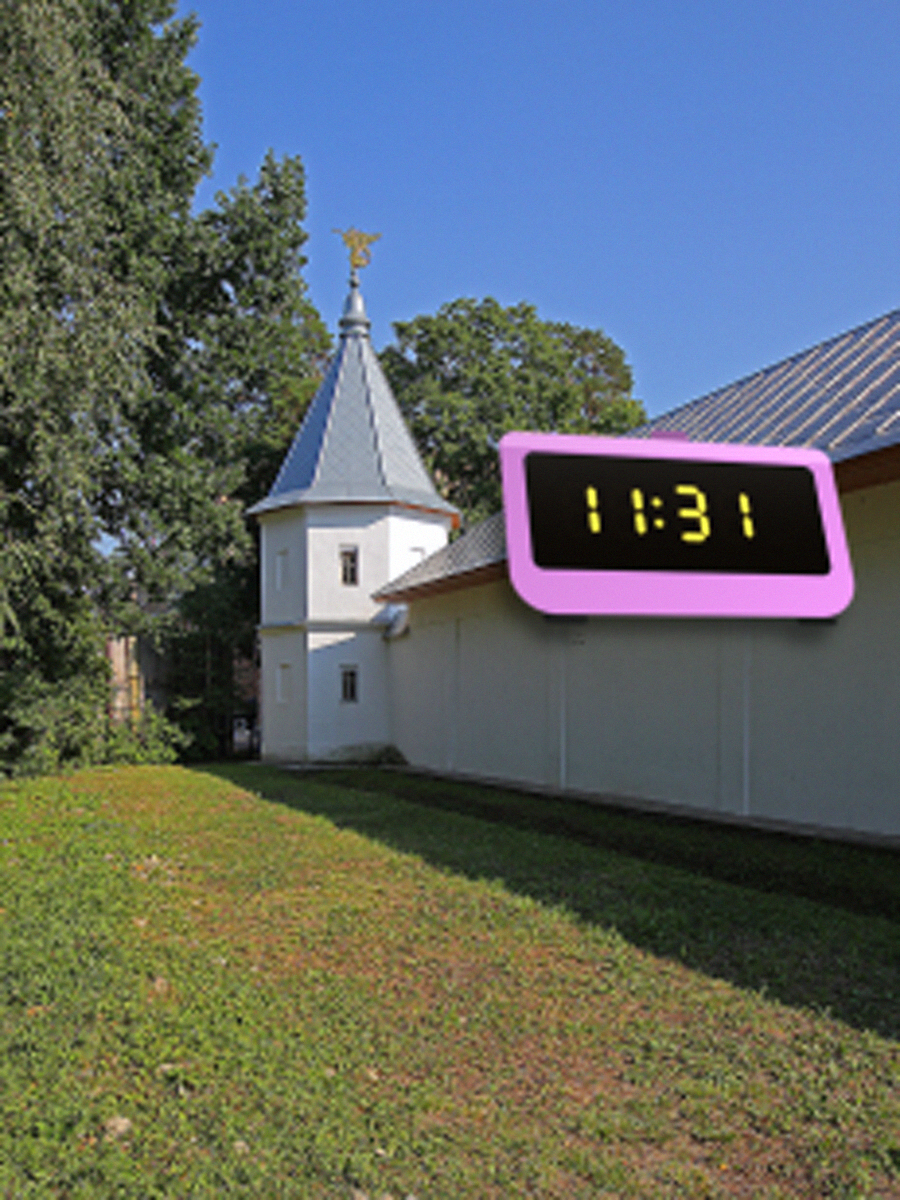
11h31
